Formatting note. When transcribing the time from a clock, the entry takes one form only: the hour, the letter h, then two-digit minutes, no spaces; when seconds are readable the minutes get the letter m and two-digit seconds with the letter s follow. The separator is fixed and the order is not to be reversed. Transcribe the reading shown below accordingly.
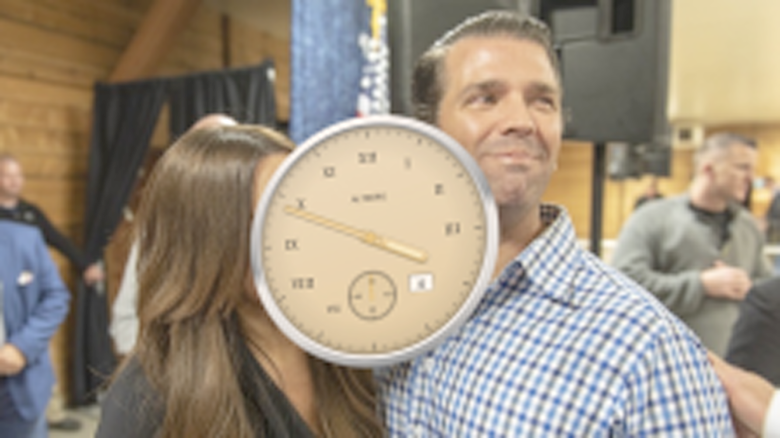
3h49
